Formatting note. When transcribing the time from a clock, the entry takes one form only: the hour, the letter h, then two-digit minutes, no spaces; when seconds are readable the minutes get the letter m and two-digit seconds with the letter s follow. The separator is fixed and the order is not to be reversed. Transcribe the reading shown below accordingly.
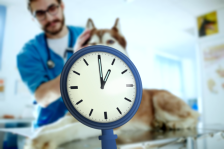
1h00
